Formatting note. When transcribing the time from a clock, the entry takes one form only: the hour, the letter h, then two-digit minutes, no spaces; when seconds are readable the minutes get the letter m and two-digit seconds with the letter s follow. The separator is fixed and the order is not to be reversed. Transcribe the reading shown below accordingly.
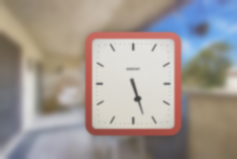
5h27
